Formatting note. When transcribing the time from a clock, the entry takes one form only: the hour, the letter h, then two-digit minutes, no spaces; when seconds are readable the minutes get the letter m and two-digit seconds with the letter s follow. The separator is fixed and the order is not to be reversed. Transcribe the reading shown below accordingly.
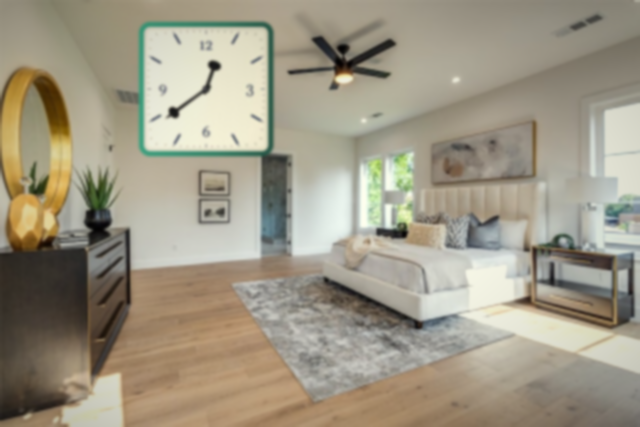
12h39
